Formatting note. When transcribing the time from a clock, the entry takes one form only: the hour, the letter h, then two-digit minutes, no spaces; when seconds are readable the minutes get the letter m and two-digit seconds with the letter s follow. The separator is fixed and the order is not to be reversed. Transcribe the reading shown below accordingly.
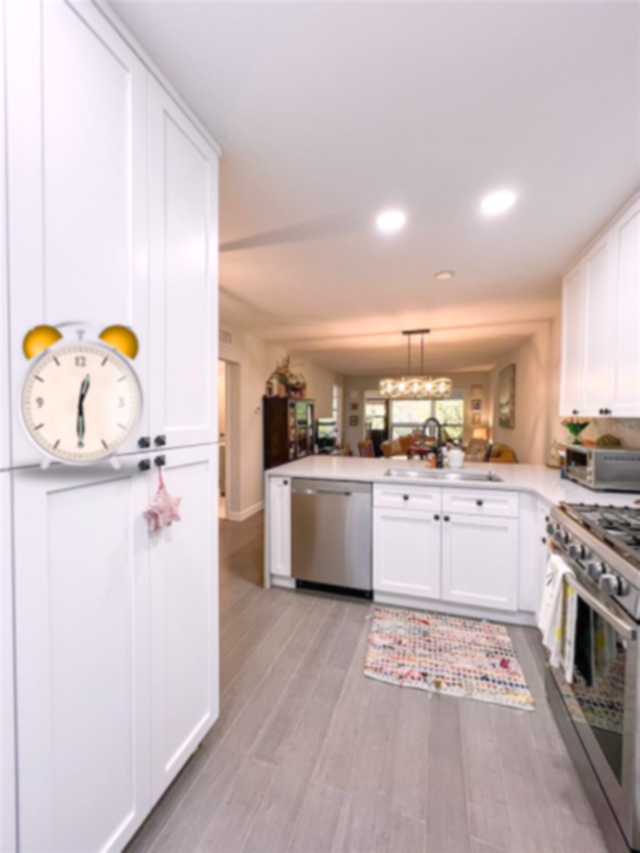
12h30
